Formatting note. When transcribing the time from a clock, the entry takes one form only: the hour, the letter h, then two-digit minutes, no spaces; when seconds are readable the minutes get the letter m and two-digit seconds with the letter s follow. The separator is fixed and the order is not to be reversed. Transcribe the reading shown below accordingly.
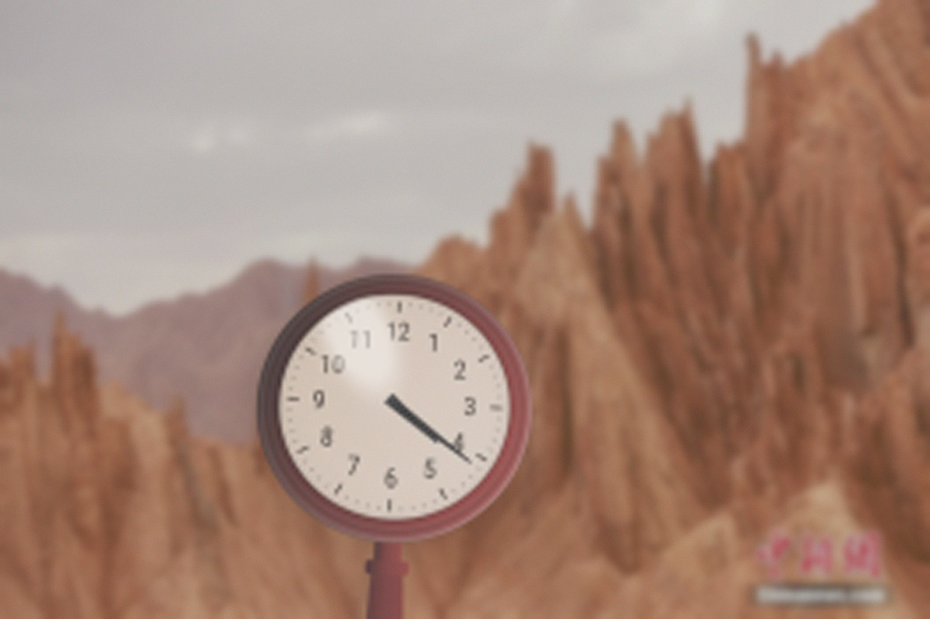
4h21
